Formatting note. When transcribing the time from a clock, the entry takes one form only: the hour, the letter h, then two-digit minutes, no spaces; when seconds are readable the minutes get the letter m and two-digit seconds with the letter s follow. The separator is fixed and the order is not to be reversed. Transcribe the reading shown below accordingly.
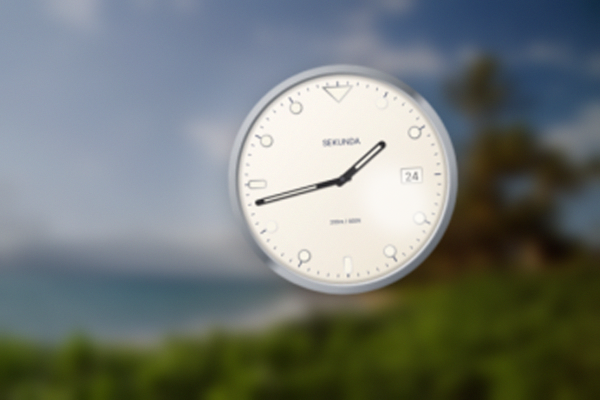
1h43
